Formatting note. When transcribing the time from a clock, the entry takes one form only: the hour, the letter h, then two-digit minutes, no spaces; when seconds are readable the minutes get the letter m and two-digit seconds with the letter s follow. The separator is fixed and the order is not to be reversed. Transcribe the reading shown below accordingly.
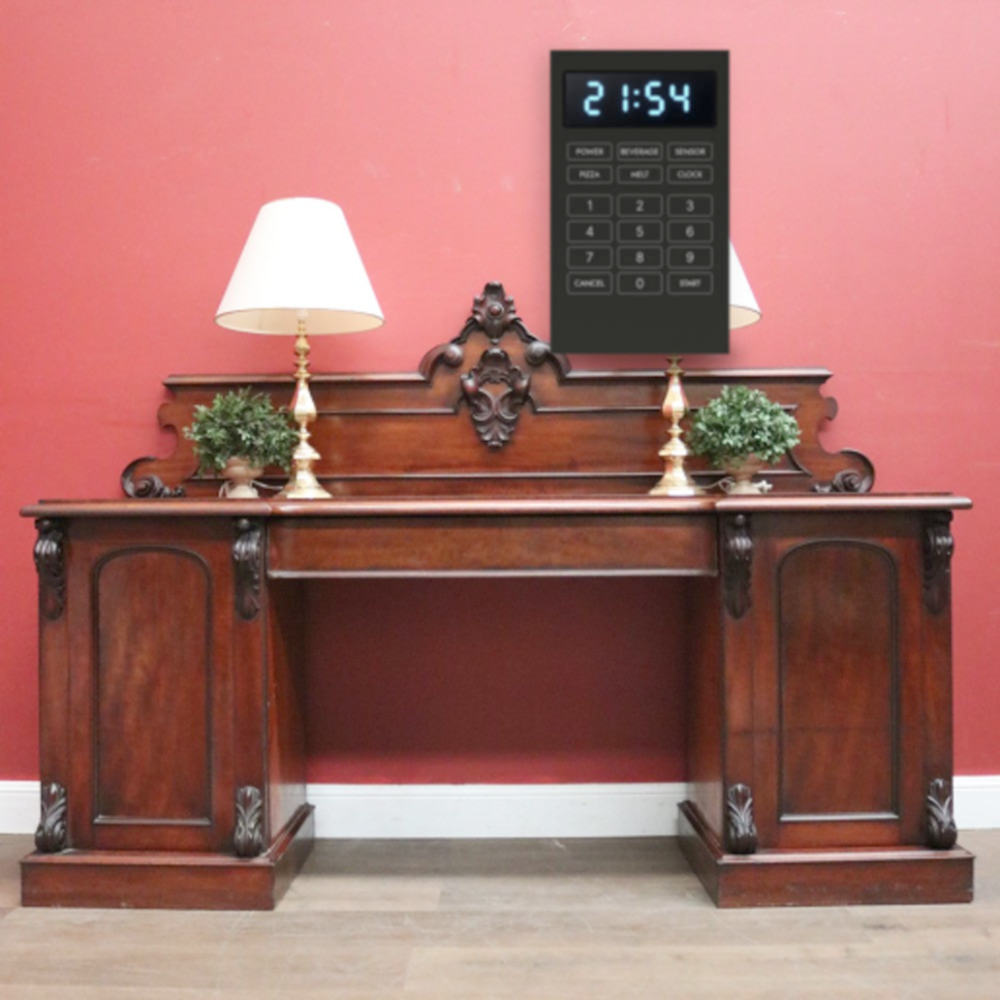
21h54
